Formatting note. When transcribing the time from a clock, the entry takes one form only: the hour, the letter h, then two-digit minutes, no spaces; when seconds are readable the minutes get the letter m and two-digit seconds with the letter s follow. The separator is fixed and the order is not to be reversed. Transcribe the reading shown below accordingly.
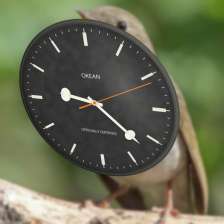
9h22m11s
